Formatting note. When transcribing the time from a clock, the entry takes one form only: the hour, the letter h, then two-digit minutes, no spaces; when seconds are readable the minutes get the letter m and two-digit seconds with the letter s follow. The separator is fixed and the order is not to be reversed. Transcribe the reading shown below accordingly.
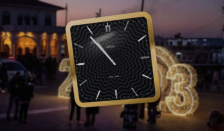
10h54
